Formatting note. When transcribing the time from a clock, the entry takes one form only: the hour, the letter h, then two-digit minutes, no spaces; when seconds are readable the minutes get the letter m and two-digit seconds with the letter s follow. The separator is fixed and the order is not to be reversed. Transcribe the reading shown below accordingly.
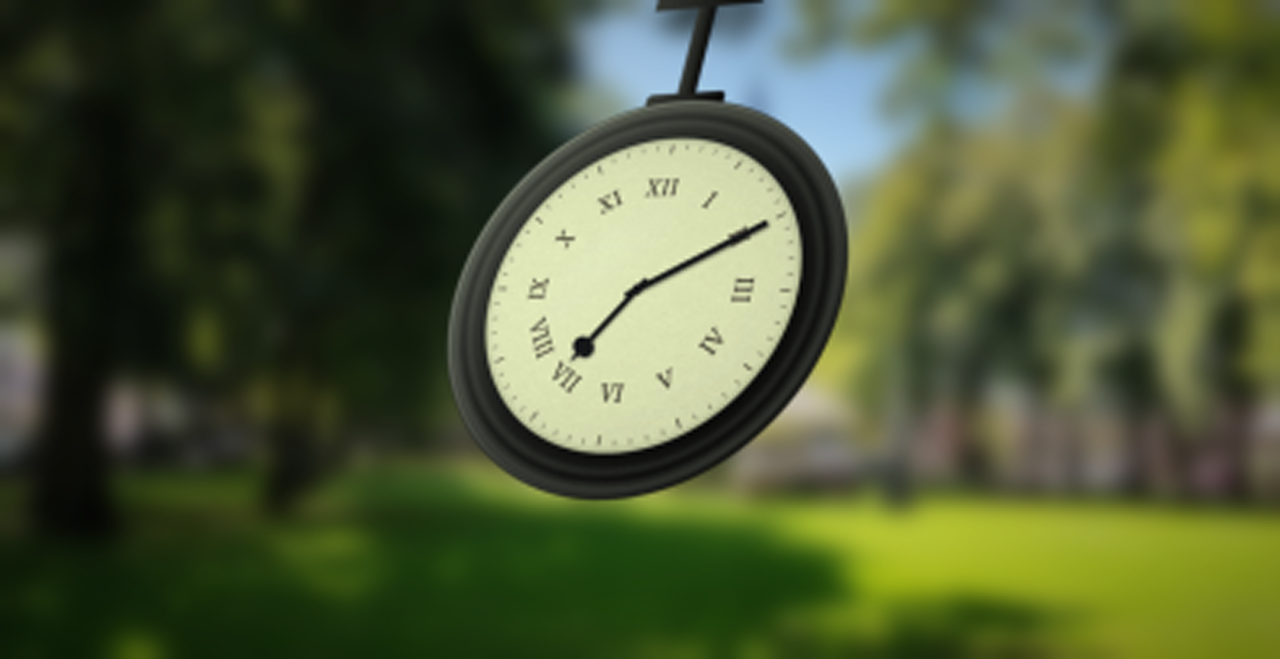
7h10
